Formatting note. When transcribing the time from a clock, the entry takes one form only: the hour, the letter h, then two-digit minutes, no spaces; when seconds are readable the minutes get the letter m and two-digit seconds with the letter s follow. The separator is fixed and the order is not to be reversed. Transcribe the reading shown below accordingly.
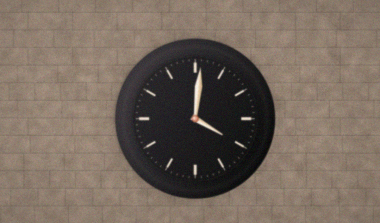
4h01
